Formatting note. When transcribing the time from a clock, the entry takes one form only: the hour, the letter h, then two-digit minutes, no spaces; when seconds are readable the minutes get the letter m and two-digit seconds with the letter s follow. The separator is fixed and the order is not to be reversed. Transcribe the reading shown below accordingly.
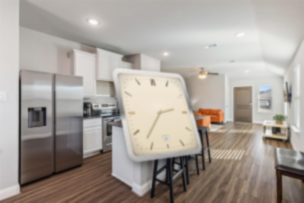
2h37
